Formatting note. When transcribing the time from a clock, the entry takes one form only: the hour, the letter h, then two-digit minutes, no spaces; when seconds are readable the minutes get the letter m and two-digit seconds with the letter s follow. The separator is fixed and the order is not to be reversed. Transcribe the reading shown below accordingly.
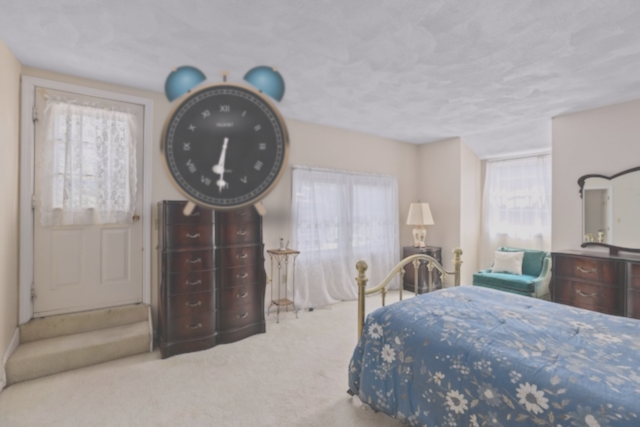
6h31
